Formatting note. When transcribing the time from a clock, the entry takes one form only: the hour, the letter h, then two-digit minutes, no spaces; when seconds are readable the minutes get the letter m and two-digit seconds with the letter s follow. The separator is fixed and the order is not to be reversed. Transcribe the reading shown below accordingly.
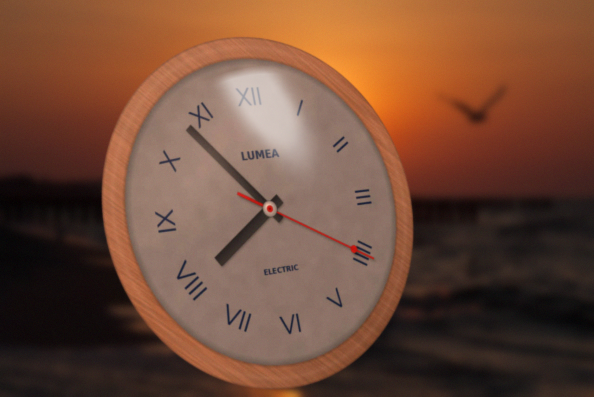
7h53m20s
